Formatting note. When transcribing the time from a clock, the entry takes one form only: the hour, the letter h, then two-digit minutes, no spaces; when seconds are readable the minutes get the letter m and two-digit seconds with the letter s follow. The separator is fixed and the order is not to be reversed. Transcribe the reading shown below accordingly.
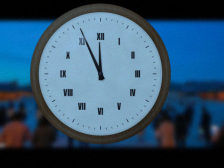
11h56
